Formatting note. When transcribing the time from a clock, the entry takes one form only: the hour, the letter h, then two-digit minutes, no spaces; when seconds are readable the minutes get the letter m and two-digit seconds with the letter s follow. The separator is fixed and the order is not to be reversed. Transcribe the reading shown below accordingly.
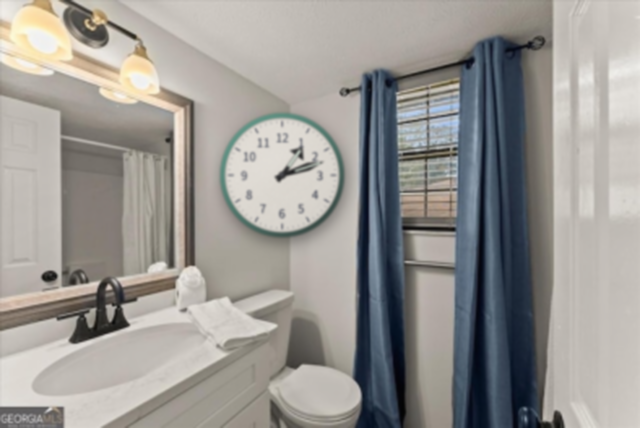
1h12
